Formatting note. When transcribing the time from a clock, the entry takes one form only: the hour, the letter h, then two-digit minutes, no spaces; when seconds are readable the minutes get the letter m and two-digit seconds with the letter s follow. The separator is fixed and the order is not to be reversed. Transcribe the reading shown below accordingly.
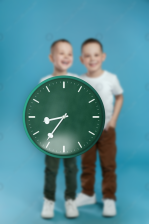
8h36
